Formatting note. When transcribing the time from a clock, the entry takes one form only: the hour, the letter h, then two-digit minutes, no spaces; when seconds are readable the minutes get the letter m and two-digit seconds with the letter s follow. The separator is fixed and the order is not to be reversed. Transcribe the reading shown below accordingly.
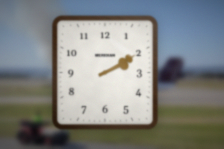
2h10
